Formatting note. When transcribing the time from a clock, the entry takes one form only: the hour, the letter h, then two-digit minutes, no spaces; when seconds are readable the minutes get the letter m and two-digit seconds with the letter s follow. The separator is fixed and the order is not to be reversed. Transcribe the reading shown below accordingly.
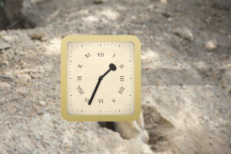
1h34
